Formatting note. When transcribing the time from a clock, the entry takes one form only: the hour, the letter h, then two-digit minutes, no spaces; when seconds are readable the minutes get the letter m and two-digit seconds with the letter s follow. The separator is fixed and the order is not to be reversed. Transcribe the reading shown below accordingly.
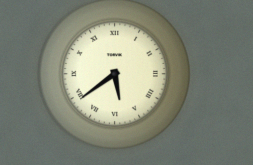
5h39
